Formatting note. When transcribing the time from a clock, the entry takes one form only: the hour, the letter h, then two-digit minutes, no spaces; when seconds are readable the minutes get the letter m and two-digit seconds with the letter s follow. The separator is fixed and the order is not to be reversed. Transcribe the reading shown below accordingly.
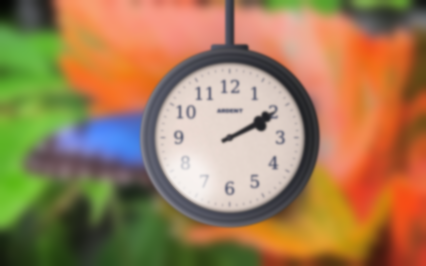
2h10
